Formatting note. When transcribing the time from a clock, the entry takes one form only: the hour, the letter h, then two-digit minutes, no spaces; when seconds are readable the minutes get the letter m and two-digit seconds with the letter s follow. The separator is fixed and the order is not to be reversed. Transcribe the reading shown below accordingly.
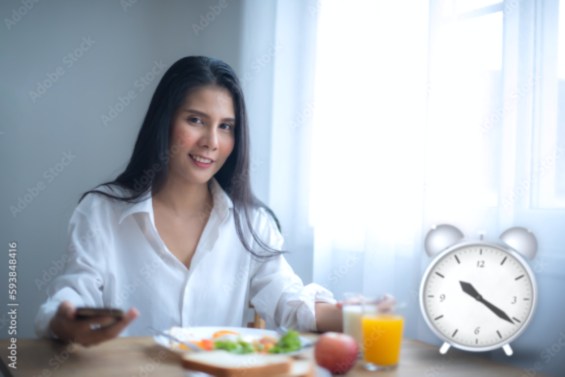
10h21
